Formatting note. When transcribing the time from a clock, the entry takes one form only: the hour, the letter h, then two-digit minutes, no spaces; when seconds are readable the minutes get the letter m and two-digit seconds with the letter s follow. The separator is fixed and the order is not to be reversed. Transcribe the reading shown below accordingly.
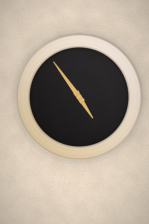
4h54
